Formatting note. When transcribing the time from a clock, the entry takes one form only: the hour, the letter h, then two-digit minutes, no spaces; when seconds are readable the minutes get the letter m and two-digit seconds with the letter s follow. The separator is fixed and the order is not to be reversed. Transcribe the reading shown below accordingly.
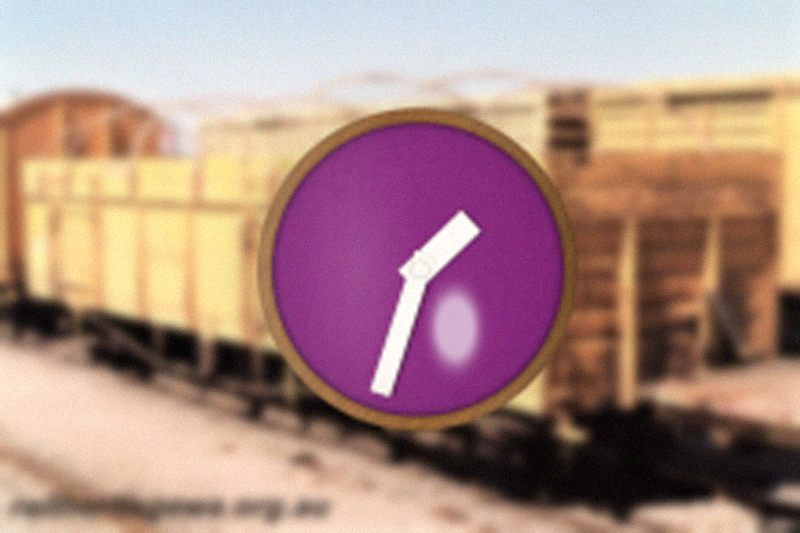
1h33
